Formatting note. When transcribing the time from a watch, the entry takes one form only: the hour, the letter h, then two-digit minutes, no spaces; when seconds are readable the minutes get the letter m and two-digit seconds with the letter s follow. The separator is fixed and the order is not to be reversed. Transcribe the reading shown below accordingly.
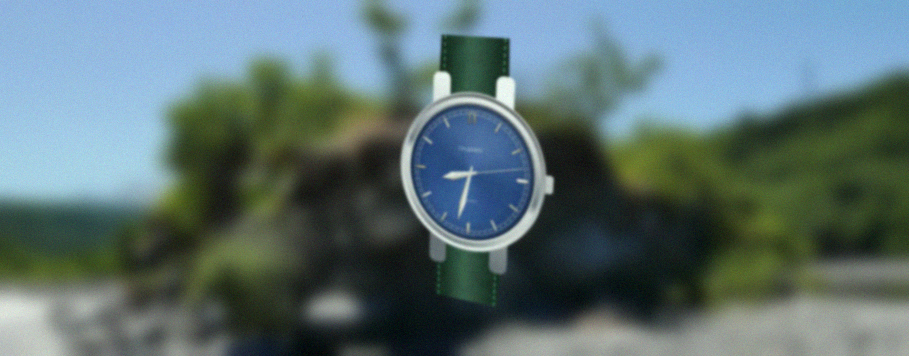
8h32m13s
